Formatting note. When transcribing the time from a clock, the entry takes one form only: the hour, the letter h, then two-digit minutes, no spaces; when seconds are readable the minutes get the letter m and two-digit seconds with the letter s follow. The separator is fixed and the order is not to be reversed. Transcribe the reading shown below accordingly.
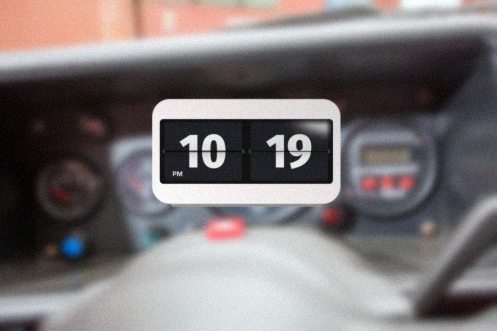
10h19
